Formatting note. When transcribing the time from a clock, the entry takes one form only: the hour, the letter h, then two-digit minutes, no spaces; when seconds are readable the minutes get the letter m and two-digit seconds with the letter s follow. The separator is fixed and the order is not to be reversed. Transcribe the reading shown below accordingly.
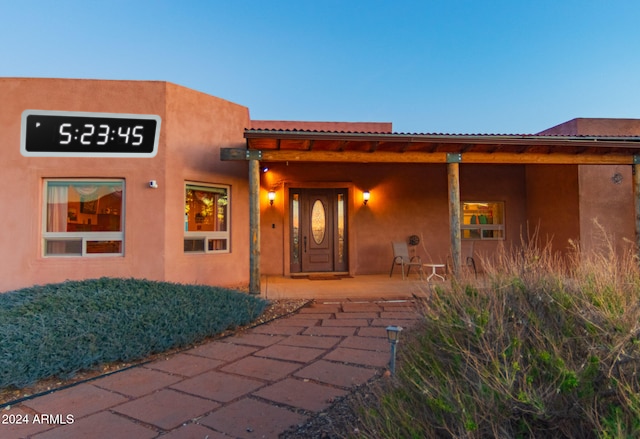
5h23m45s
